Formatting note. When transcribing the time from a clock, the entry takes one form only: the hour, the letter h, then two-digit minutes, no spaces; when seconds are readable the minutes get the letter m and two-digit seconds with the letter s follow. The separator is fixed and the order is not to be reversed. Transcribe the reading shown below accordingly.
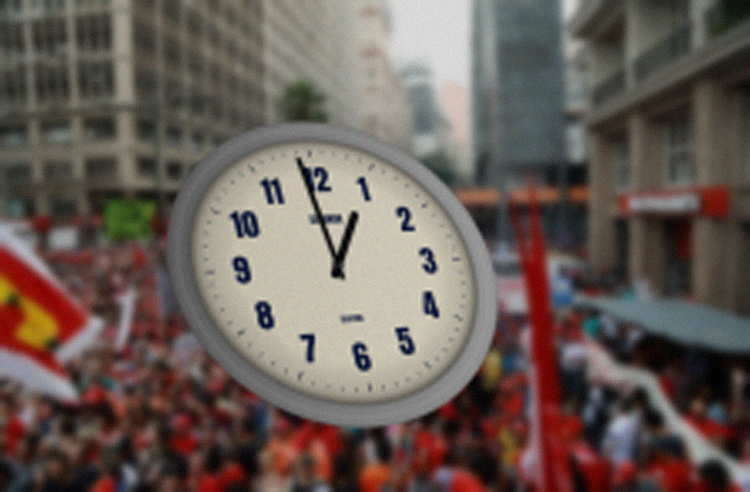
12h59
